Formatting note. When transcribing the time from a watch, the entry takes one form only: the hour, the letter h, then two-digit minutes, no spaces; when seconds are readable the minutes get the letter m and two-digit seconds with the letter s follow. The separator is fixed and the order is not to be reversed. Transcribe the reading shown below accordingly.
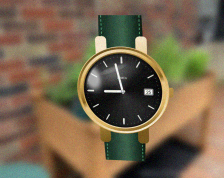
8h58
